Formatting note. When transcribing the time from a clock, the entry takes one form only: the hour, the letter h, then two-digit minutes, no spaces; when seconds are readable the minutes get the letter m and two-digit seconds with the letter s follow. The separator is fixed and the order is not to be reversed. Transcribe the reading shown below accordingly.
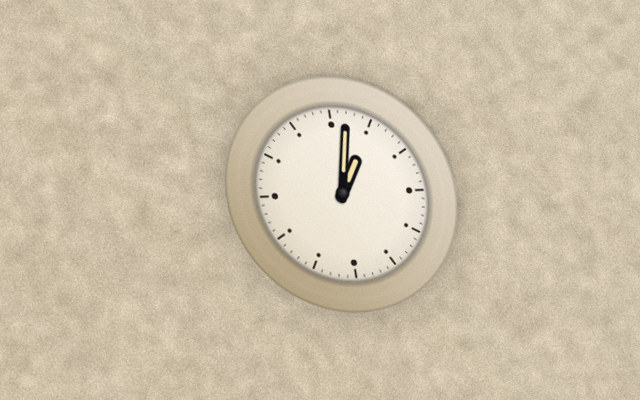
1h02
